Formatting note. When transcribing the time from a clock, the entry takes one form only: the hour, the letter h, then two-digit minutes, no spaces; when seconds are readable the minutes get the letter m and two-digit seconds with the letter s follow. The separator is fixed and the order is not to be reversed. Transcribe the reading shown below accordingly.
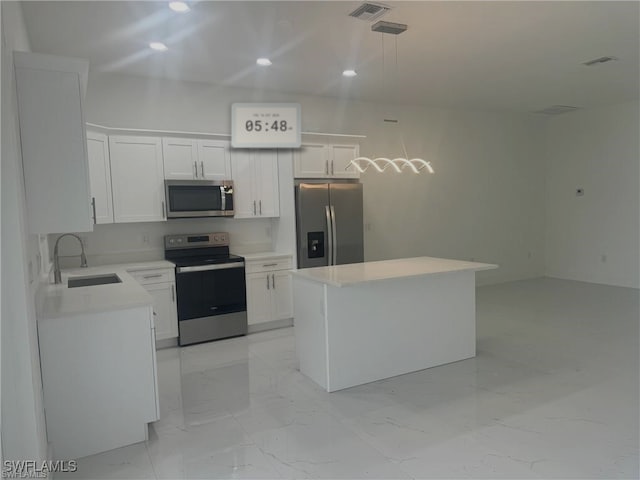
5h48
